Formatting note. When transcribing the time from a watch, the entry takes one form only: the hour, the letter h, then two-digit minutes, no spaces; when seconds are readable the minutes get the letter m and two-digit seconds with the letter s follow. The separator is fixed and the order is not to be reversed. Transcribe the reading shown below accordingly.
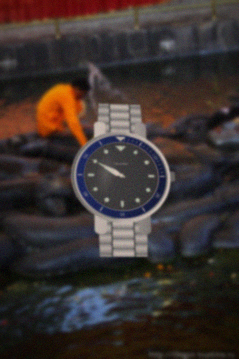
9h50
